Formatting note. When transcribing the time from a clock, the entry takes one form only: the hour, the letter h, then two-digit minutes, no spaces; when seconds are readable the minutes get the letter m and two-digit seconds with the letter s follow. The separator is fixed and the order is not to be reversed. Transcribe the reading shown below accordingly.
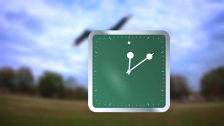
12h09
